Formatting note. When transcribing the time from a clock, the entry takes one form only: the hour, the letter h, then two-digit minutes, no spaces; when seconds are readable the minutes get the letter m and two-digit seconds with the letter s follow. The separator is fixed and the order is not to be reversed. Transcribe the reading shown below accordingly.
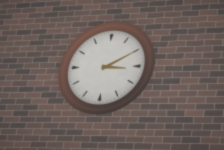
3h10
